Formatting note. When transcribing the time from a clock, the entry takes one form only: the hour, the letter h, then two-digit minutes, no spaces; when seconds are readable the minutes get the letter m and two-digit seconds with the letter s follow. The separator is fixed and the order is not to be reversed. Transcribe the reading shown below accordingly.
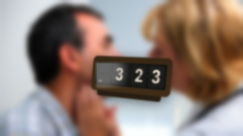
3h23
